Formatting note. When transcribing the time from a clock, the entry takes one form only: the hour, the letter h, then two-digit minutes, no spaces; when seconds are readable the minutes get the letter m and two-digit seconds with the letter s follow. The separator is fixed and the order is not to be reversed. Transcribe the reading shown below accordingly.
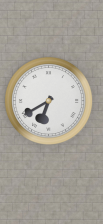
6h40
